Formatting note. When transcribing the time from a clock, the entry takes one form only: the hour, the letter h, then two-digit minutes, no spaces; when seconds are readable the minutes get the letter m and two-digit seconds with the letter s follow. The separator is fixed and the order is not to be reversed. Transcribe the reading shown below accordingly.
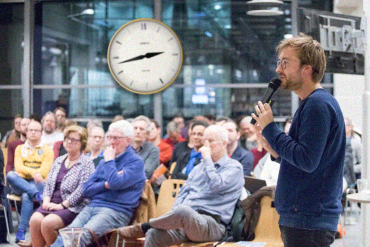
2h43
